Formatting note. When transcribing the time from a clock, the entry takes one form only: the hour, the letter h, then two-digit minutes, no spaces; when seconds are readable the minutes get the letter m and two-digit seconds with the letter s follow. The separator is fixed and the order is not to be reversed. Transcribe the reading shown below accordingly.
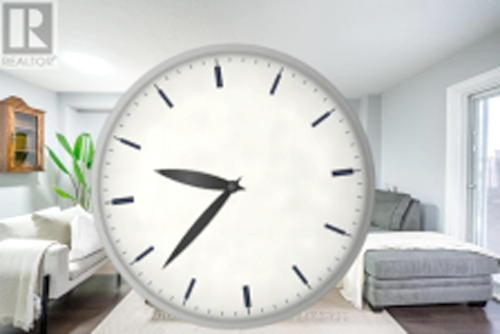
9h38
